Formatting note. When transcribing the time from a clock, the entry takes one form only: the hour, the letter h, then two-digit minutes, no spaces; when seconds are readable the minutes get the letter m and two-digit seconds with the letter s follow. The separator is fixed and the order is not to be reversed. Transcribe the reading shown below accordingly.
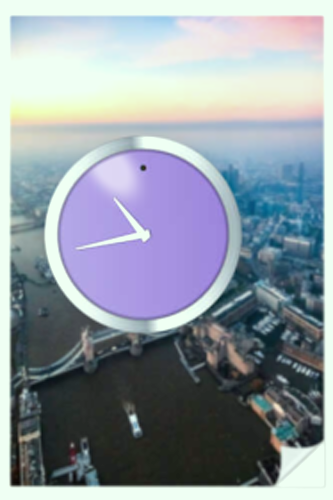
10h43
